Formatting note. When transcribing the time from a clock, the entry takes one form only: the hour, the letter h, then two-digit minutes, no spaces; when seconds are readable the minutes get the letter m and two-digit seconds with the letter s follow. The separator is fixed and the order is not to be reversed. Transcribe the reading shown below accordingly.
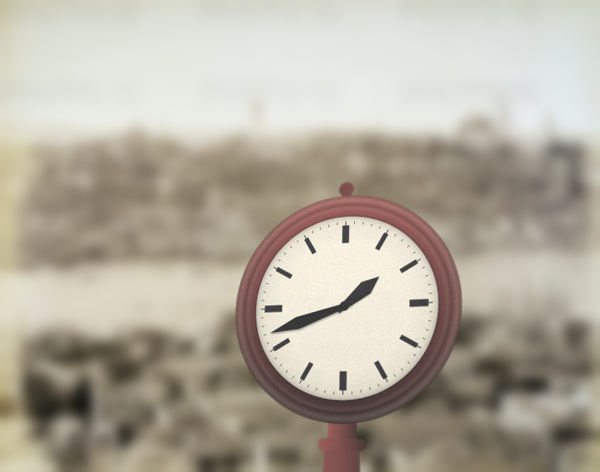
1h42
